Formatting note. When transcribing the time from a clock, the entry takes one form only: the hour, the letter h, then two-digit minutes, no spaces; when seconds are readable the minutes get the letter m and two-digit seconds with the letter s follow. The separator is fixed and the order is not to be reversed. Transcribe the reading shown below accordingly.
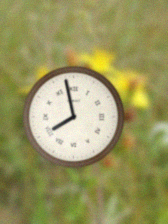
7h58
